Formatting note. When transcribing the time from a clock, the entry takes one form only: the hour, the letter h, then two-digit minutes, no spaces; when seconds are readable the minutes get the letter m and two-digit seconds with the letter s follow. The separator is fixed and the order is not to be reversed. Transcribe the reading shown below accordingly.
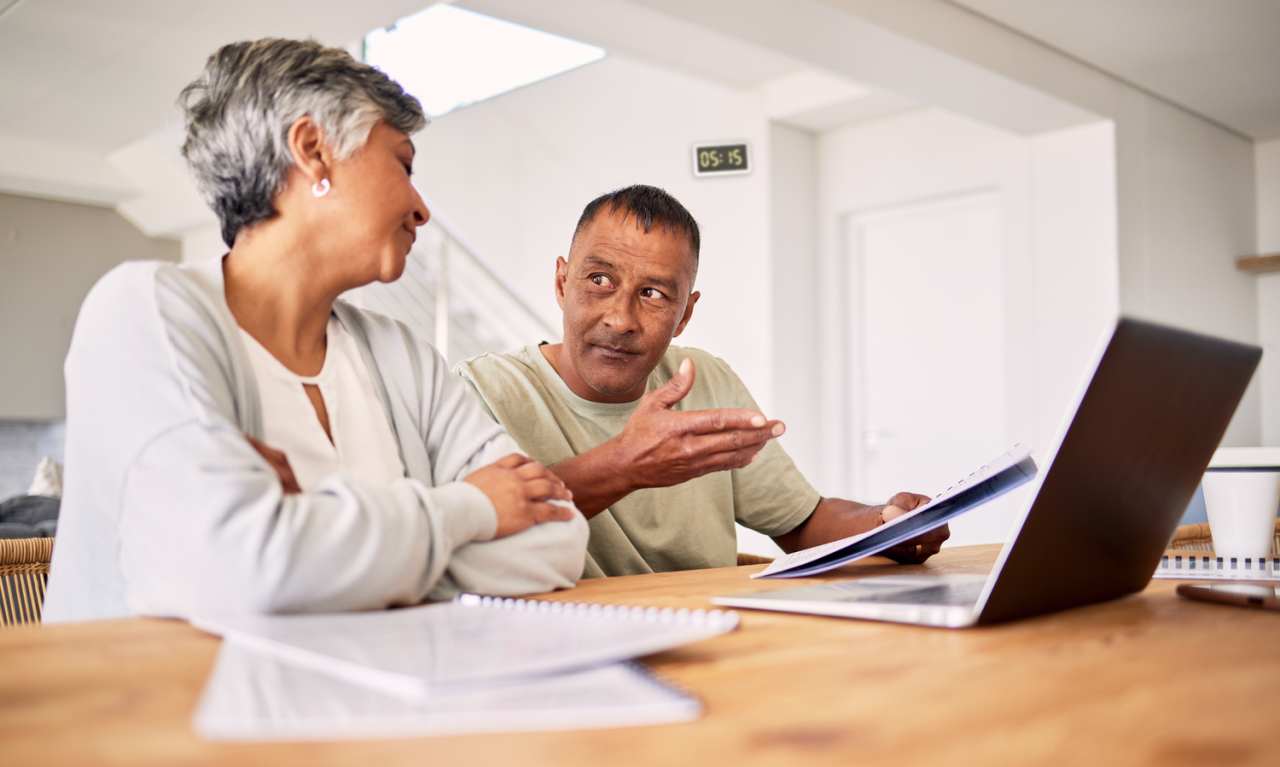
5h15
